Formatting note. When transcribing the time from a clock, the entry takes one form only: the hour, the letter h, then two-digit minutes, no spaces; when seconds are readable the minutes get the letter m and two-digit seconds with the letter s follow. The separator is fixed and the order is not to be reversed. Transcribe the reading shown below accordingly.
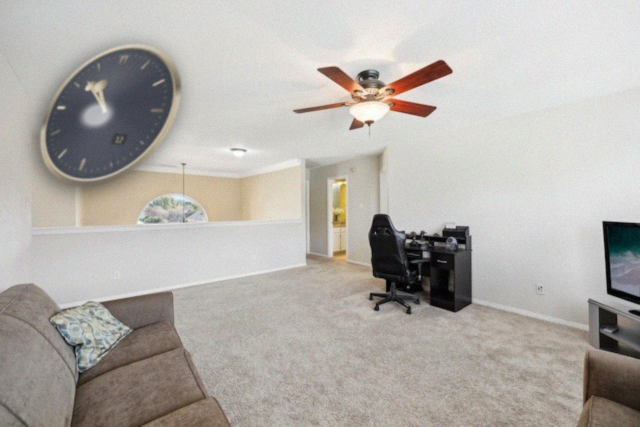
10h52
